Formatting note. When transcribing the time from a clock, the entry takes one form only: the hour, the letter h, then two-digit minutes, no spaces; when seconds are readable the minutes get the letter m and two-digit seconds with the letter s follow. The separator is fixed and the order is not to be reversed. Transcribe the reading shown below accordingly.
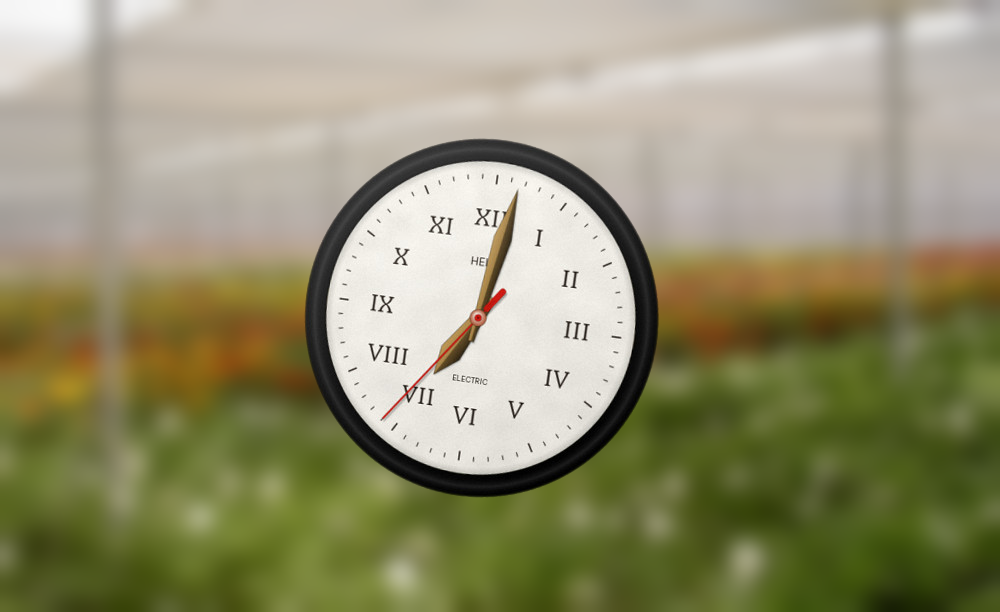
7h01m36s
